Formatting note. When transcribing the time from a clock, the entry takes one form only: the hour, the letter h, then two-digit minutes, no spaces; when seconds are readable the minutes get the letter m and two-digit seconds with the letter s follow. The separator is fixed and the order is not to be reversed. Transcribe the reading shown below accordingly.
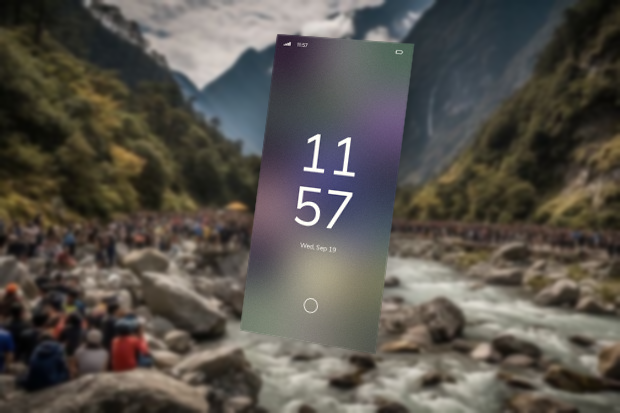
11h57
